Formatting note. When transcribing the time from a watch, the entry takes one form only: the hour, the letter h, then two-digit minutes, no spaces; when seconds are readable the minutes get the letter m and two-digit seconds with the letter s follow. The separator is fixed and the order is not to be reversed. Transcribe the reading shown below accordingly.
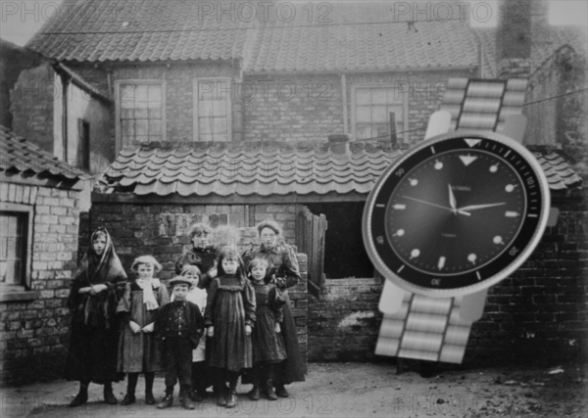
11h12m47s
